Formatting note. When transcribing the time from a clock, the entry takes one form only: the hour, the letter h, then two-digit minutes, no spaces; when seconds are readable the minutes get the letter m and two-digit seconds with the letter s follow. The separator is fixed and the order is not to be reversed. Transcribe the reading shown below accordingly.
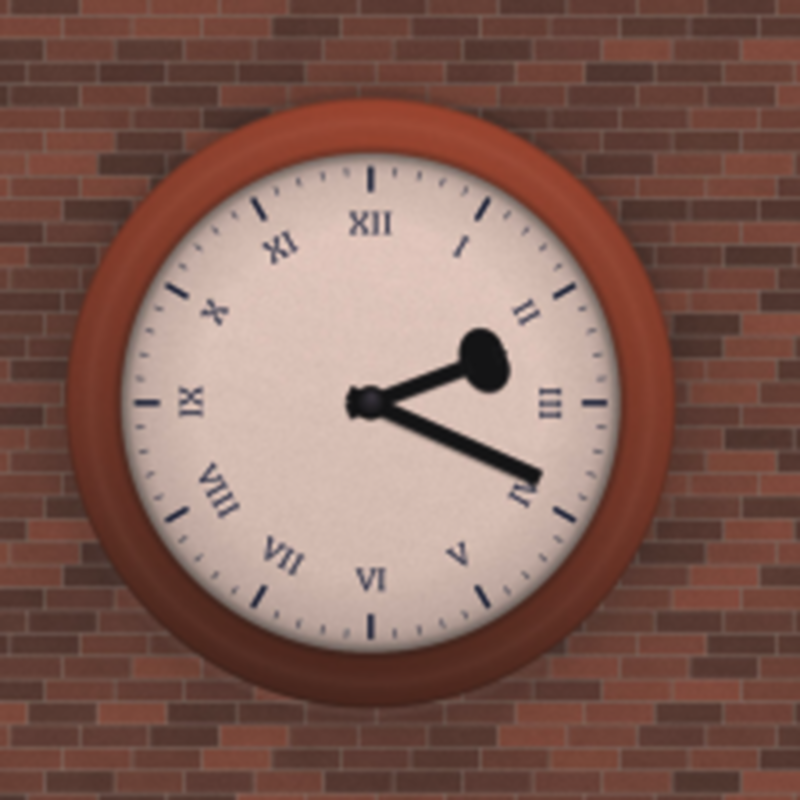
2h19
